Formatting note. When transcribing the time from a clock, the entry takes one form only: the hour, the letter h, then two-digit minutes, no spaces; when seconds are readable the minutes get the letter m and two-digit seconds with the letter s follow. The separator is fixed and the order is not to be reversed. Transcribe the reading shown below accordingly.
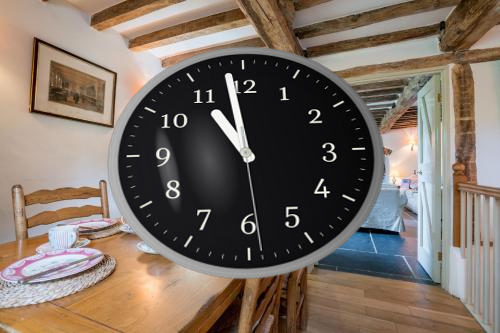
10h58m29s
